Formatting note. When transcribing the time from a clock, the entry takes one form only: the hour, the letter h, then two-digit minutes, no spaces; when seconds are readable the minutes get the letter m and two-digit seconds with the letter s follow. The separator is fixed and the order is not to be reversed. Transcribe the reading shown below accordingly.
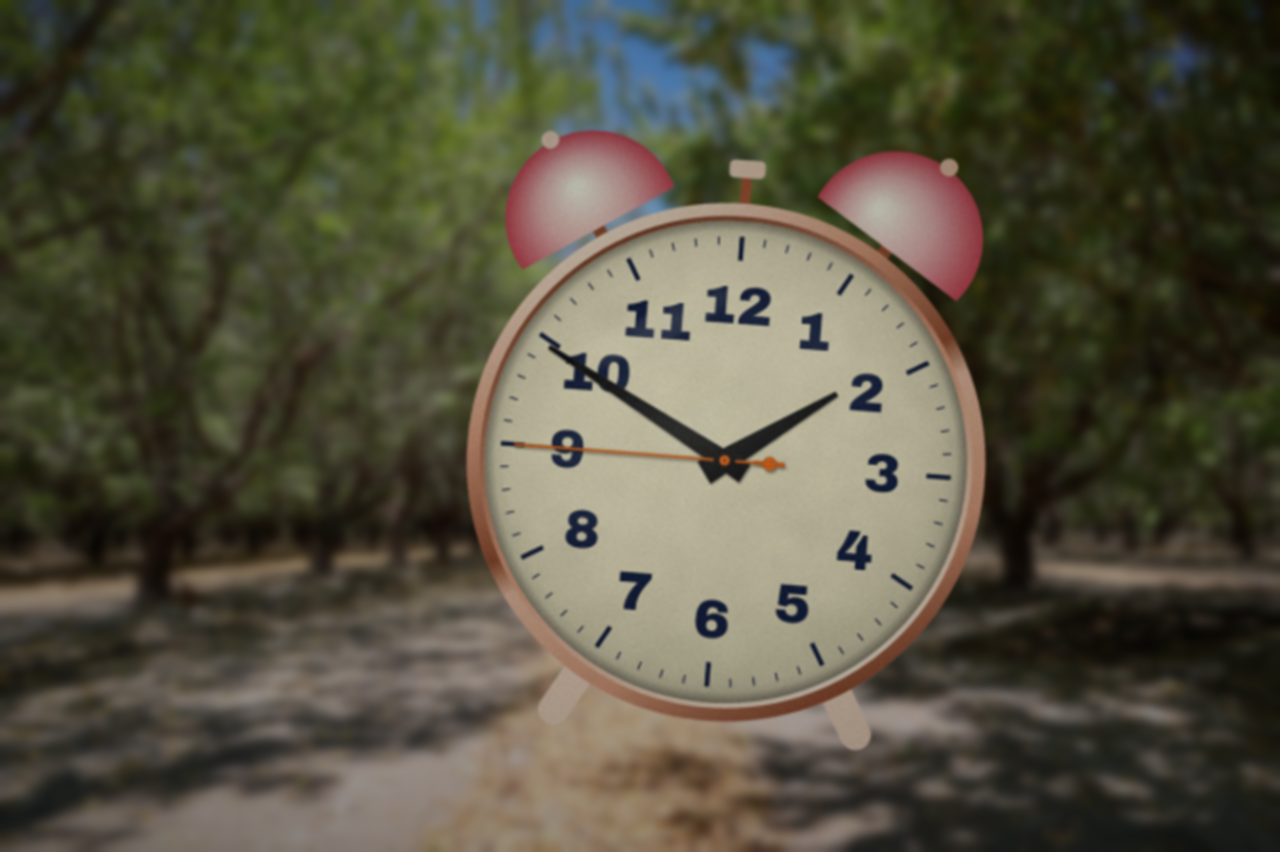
1h49m45s
